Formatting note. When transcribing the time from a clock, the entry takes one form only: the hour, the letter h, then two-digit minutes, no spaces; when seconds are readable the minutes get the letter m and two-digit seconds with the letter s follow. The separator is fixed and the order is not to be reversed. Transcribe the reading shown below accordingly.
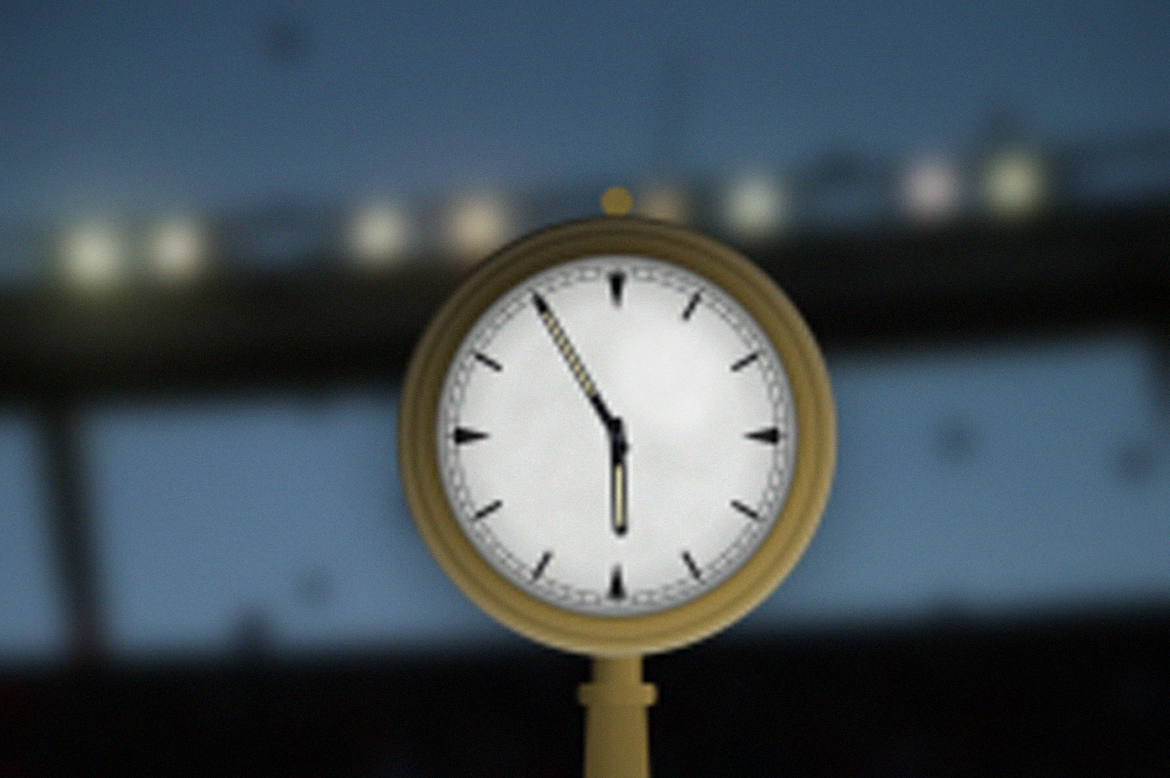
5h55
